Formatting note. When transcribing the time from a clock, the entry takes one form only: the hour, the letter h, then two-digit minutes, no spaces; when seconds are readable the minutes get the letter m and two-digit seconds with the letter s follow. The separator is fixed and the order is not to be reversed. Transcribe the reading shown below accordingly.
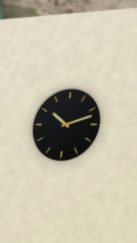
10h12
